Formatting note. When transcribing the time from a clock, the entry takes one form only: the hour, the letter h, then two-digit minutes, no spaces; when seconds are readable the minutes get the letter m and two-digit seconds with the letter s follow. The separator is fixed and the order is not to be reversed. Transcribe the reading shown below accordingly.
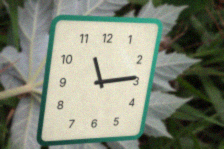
11h14
